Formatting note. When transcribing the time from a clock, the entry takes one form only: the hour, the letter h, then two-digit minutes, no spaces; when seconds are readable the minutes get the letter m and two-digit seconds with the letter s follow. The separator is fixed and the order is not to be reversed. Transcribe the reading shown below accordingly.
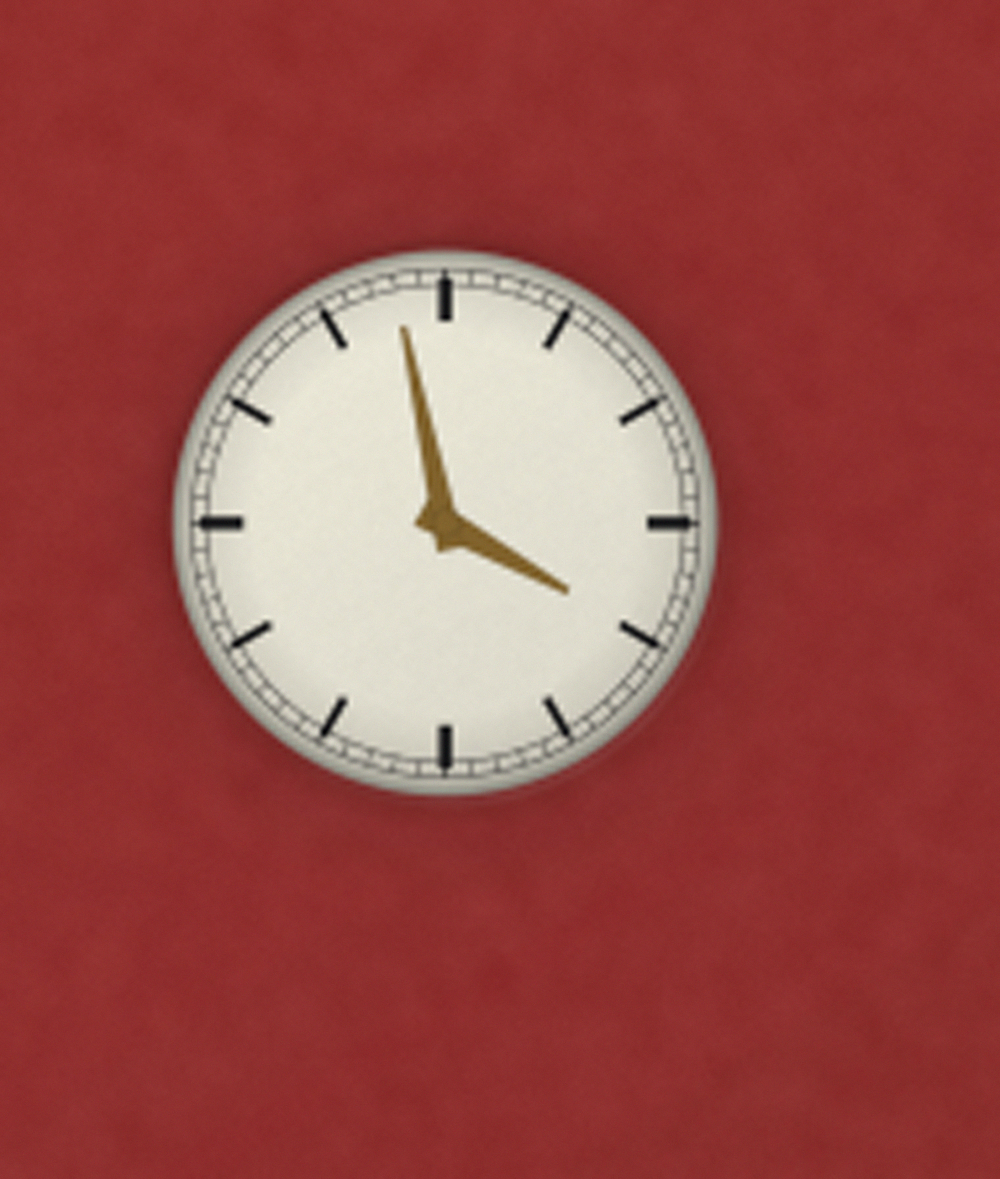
3h58
